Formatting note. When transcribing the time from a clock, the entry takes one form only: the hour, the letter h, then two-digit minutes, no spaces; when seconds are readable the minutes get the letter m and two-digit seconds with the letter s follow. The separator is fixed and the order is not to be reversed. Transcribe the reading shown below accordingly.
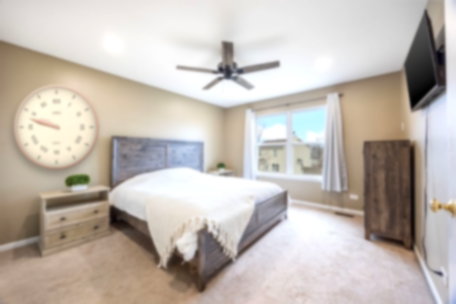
9h48
